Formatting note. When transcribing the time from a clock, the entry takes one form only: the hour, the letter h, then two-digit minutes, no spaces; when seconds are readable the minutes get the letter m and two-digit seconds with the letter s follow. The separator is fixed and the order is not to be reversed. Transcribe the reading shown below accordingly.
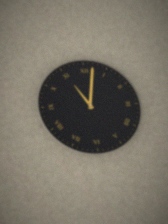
11h02
